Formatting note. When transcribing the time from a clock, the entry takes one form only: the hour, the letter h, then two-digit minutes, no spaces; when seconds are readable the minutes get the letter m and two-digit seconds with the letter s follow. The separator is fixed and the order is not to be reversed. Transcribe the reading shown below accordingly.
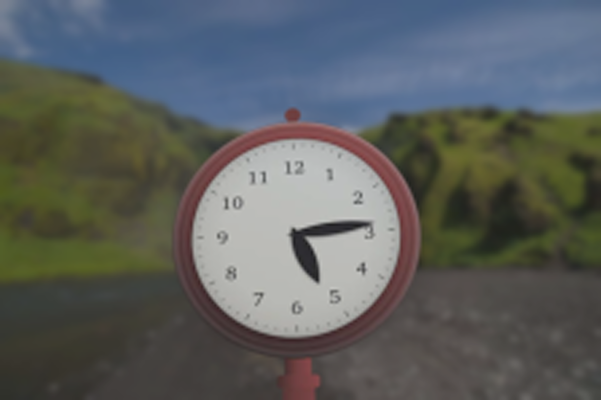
5h14
